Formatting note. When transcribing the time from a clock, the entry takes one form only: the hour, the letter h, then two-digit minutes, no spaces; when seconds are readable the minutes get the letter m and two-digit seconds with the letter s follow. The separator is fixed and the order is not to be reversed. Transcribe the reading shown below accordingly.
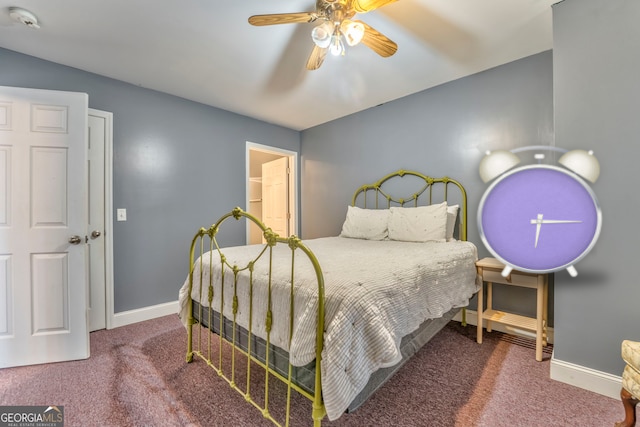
6h15
